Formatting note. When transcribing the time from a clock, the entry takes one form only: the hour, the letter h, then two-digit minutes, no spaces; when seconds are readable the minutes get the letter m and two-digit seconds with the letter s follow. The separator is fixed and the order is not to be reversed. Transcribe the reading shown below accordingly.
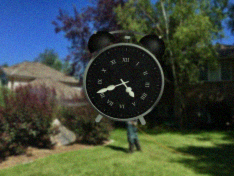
4h41
